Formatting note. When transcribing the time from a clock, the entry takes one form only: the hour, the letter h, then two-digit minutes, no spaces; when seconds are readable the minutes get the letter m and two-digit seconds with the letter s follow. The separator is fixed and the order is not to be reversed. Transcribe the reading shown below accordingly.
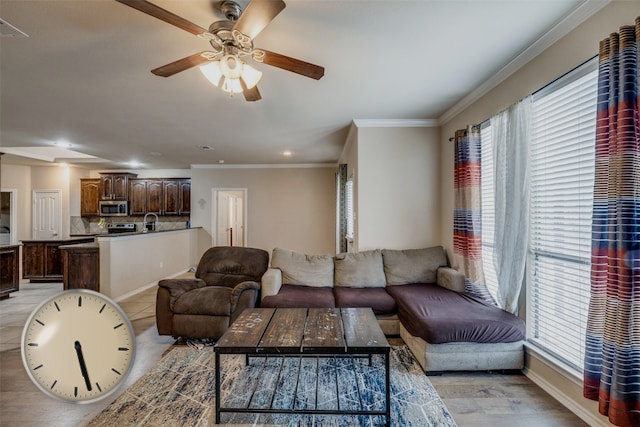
5h27
